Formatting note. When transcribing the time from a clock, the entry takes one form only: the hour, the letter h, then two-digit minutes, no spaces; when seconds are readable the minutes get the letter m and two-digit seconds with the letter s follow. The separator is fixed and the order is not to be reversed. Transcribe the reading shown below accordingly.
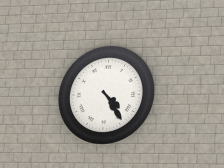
4h24
